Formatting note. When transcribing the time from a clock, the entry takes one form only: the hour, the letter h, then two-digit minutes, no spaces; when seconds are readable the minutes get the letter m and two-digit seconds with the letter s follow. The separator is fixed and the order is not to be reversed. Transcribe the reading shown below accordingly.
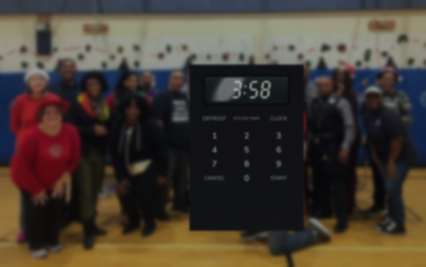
3h58
